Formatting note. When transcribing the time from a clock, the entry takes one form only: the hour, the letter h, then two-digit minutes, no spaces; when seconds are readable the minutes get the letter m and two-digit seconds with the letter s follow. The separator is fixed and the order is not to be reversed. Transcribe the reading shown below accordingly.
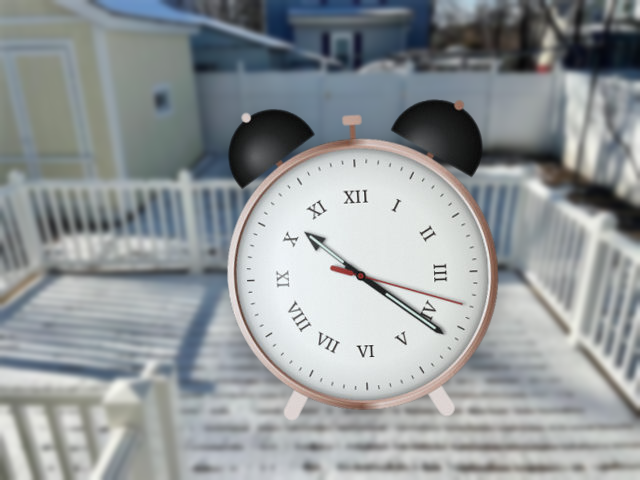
10h21m18s
